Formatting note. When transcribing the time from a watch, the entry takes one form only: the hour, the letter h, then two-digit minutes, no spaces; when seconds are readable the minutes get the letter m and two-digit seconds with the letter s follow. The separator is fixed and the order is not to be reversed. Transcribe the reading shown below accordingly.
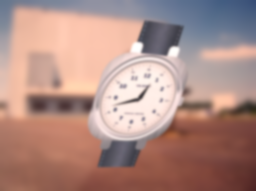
12h42
